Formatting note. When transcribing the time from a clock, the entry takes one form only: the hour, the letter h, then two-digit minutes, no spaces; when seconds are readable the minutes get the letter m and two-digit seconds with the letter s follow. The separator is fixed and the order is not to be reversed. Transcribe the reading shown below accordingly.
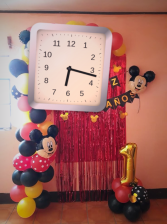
6h17
